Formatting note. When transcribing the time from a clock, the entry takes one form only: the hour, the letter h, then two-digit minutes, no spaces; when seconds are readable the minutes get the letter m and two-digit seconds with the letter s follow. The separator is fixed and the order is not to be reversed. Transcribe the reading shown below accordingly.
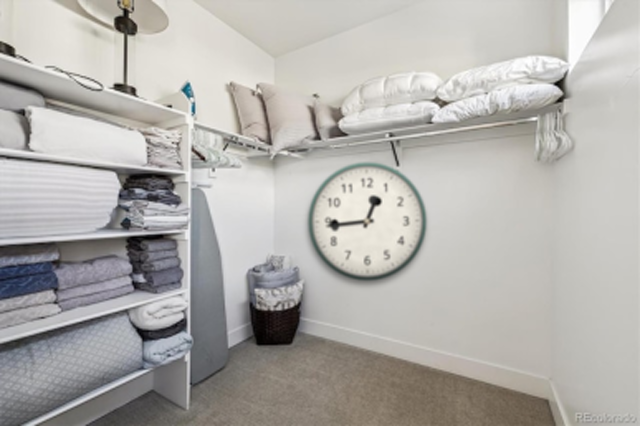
12h44
